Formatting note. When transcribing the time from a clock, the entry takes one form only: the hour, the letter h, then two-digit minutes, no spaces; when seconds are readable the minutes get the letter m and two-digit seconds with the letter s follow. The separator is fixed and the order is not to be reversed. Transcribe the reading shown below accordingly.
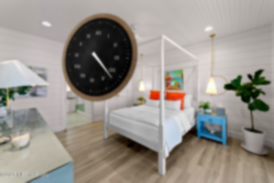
4h22
